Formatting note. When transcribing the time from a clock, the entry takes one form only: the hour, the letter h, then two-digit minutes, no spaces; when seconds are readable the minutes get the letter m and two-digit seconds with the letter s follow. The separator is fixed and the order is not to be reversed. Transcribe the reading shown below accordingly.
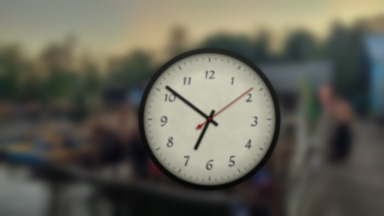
6h51m09s
